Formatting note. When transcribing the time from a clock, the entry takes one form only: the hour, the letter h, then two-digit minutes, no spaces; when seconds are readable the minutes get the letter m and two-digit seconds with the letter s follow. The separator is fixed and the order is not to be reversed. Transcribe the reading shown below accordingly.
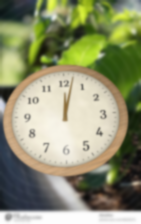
12h02
